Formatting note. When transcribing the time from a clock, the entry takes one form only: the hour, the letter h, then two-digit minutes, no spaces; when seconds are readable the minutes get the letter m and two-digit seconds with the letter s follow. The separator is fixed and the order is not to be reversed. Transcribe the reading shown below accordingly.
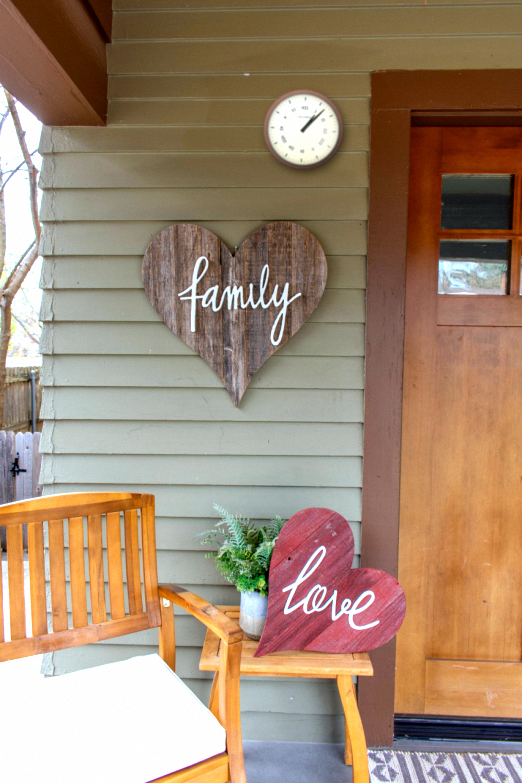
1h07
